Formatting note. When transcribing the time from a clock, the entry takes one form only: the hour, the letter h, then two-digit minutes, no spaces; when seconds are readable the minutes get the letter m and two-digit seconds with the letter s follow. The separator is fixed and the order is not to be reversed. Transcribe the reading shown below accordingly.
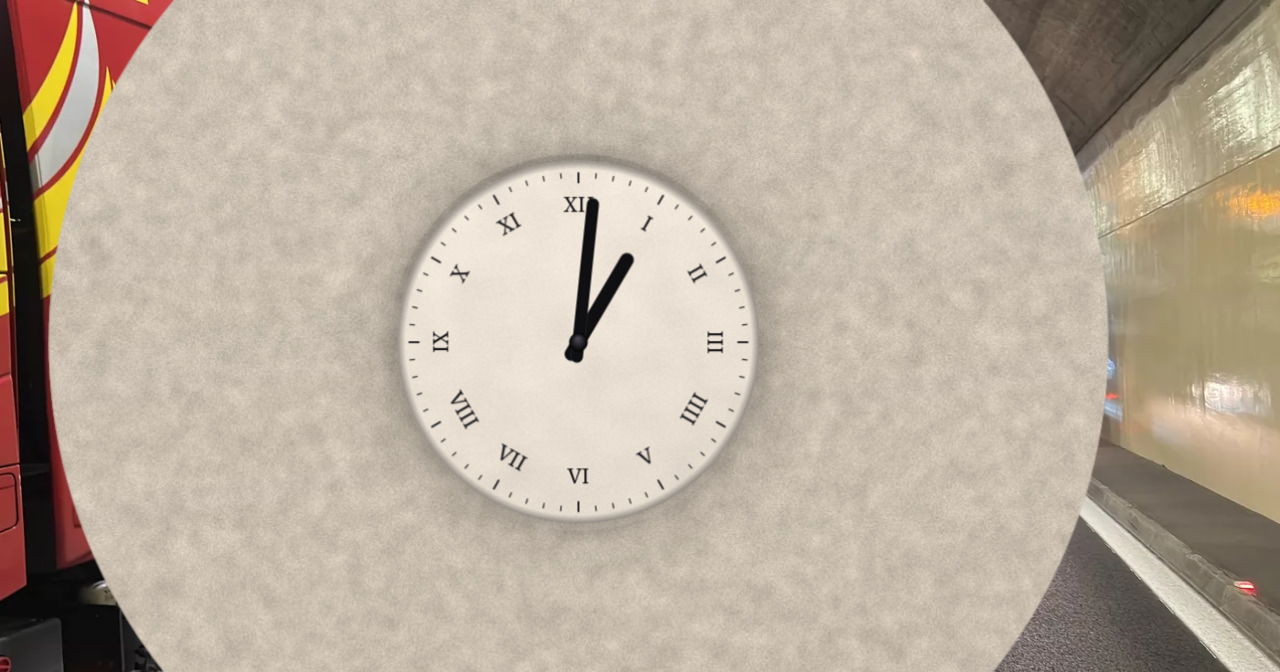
1h01
